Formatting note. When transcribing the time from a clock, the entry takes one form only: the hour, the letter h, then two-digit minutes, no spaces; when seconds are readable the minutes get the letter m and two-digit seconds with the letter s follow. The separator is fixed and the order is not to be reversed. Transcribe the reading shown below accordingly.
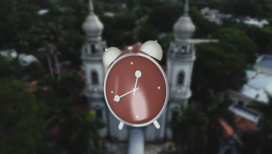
12h42
